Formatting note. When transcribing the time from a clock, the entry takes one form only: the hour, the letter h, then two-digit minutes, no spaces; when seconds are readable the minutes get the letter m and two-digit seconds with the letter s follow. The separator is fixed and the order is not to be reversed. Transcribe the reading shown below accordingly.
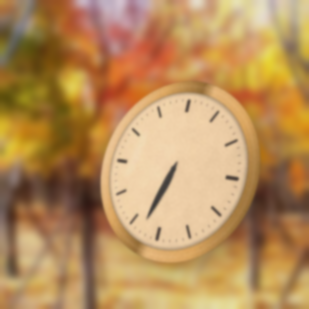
6h33
